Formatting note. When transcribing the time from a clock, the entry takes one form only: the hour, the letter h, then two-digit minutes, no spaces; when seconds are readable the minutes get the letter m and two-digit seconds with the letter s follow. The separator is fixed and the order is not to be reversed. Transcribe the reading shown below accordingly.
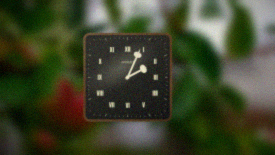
2h04
